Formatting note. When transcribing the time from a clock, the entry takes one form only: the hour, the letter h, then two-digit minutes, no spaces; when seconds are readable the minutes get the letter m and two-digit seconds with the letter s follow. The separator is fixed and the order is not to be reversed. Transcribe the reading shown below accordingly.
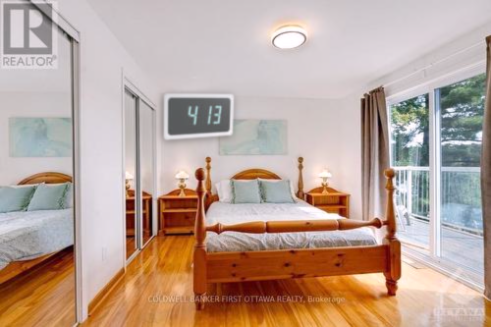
4h13
